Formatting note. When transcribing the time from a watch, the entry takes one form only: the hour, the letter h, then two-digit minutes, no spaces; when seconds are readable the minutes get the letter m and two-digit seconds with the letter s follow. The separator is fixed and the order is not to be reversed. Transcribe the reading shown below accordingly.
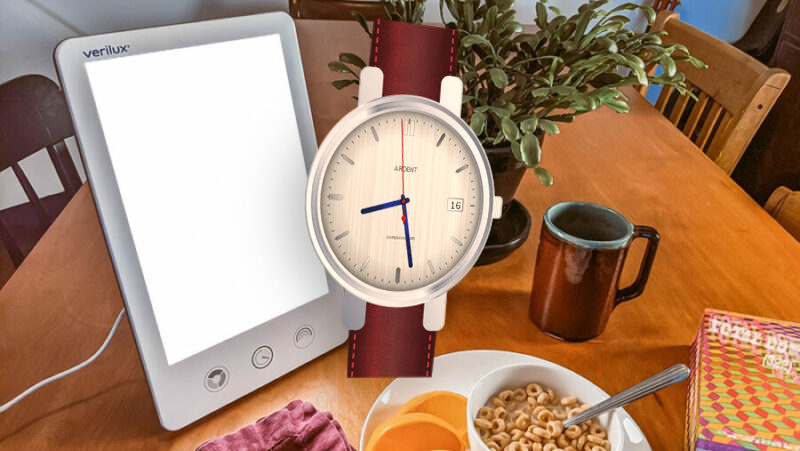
8h27m59s
